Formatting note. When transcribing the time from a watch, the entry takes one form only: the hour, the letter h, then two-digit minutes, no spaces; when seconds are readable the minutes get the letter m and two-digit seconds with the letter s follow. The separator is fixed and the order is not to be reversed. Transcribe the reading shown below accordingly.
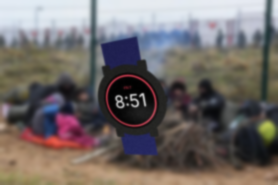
8h51
